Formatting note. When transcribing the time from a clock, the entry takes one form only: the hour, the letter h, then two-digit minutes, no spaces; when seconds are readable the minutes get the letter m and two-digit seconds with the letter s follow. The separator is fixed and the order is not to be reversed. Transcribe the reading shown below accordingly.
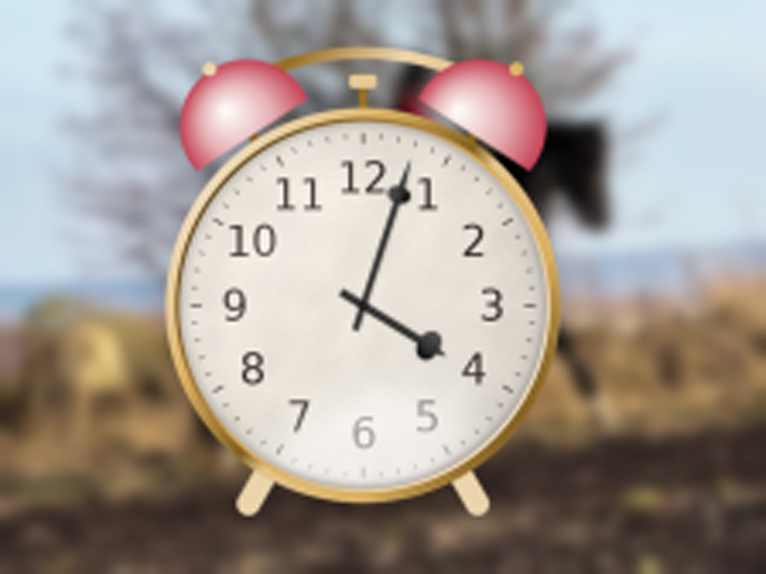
4h03
